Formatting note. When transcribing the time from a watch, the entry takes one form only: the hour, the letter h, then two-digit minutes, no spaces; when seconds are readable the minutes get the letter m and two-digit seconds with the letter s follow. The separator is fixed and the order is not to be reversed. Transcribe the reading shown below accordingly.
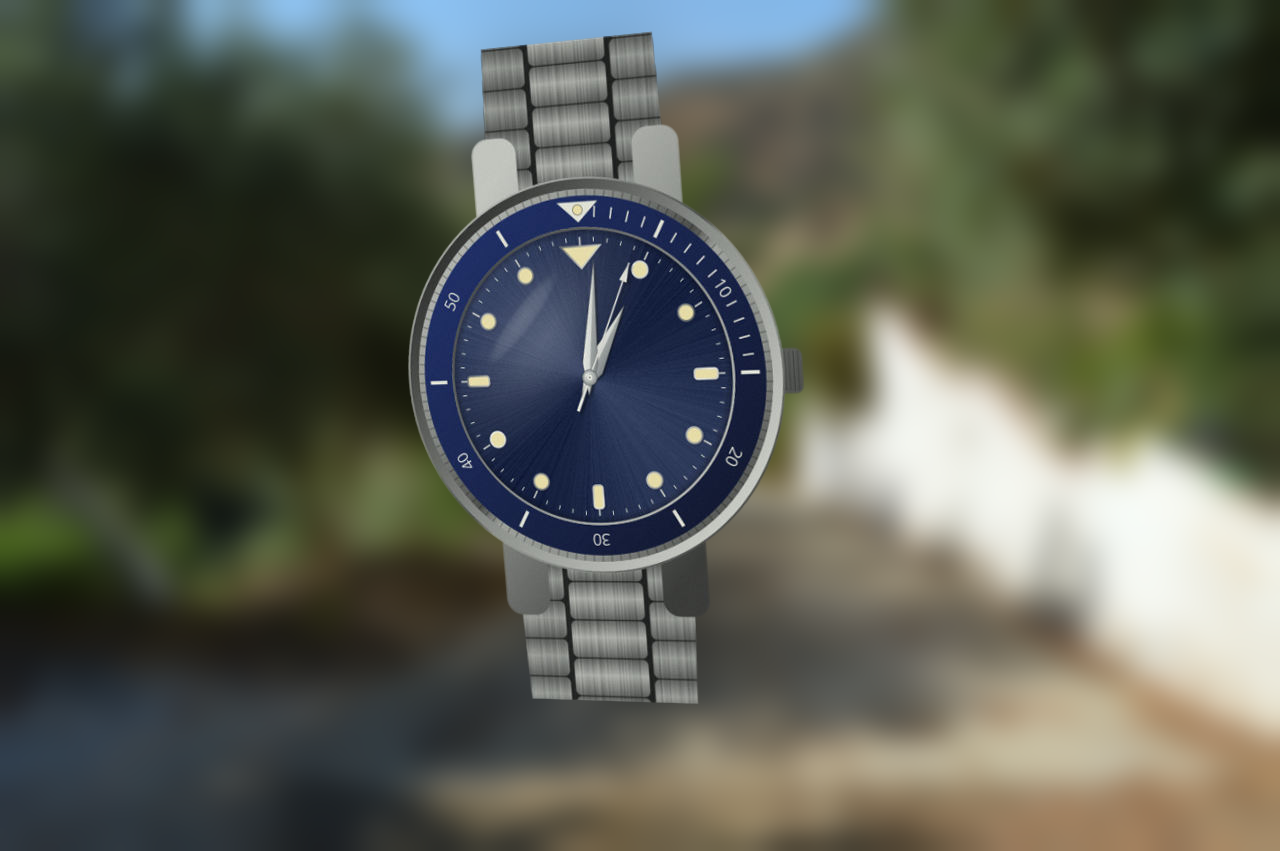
1h01m04s
